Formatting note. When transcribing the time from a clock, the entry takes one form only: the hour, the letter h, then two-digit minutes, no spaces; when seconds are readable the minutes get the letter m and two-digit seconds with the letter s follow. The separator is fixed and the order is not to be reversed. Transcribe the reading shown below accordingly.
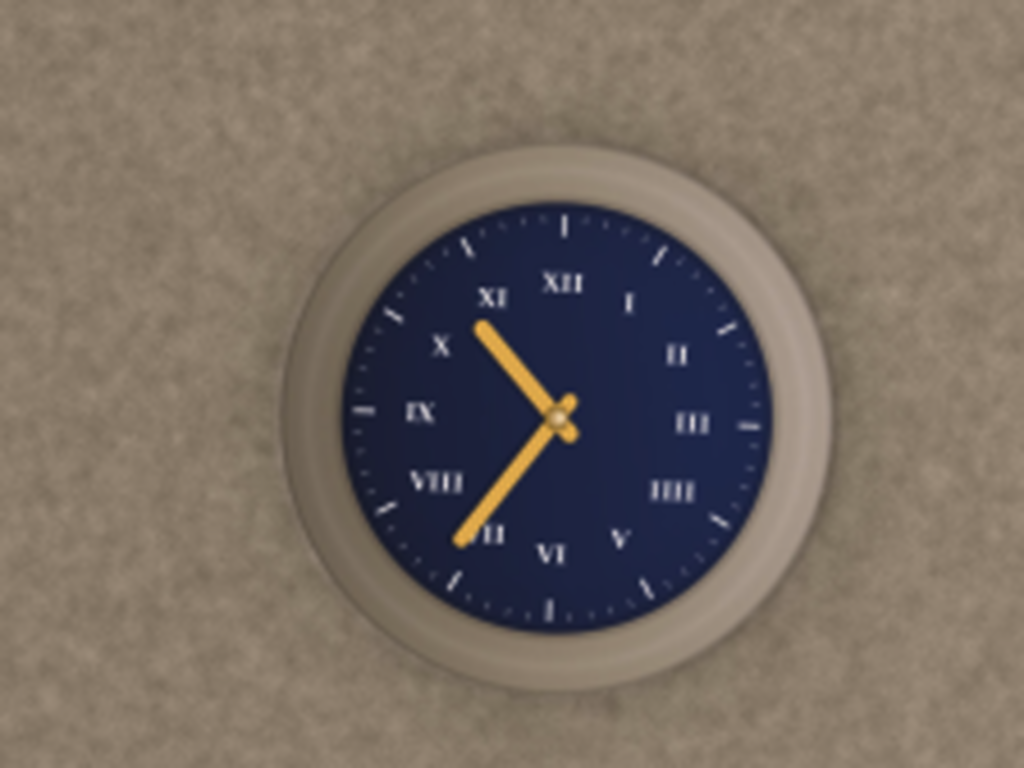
10h36
